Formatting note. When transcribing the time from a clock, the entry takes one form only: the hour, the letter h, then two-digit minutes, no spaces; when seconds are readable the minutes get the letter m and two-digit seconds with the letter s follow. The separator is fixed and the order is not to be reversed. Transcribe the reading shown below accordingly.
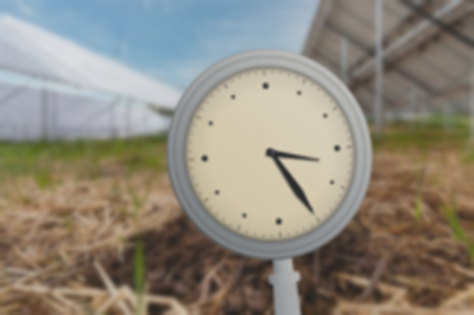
3h25
